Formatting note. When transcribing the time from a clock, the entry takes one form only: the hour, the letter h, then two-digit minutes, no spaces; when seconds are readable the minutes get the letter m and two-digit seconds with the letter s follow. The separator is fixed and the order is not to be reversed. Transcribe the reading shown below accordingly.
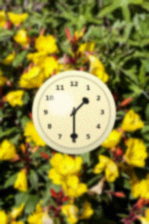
1h30
